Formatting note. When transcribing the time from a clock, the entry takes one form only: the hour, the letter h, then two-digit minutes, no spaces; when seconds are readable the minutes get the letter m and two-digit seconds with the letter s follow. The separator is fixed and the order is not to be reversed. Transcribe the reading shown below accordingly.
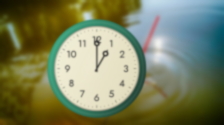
1h00
